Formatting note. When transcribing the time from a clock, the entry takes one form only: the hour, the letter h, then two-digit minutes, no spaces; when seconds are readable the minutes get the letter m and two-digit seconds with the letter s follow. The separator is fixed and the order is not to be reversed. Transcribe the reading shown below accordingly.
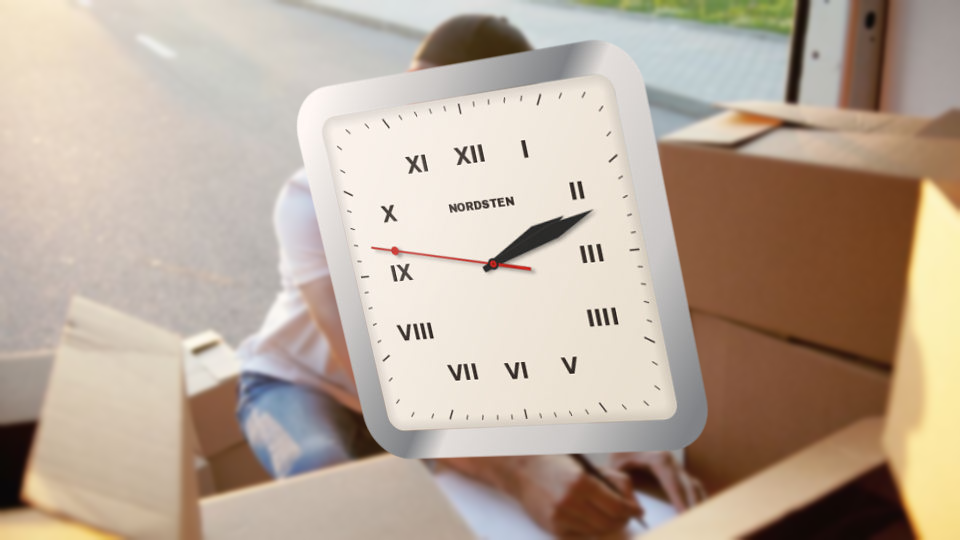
2h11m47s
